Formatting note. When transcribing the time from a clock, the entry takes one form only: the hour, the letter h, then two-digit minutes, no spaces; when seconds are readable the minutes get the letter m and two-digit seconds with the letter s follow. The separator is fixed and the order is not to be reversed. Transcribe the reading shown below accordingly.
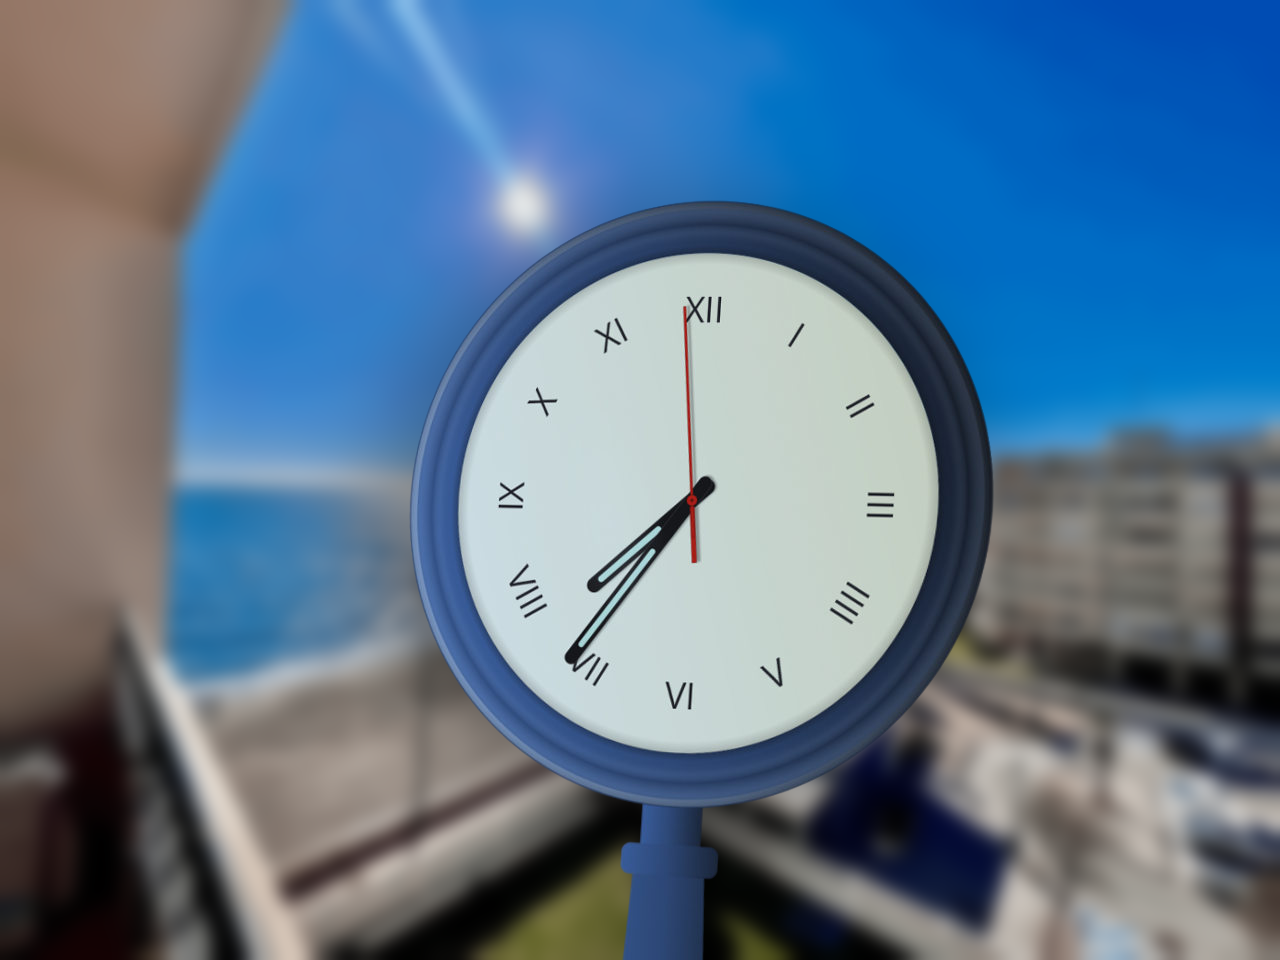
7h35m59s
